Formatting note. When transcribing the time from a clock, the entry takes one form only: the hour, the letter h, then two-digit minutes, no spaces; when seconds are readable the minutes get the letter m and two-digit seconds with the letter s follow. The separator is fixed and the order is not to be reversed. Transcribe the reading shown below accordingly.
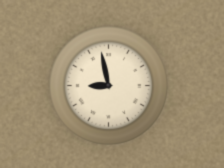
8h58
